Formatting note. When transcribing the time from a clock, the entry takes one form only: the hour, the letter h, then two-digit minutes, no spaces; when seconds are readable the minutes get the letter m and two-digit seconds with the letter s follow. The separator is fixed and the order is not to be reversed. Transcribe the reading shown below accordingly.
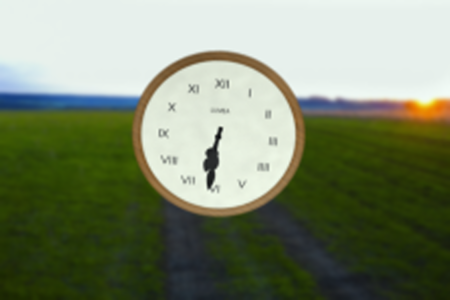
6h31
